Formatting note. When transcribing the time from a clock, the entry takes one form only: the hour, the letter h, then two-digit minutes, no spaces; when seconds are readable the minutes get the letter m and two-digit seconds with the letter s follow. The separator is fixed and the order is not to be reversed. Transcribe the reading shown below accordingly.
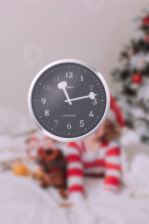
11h13
